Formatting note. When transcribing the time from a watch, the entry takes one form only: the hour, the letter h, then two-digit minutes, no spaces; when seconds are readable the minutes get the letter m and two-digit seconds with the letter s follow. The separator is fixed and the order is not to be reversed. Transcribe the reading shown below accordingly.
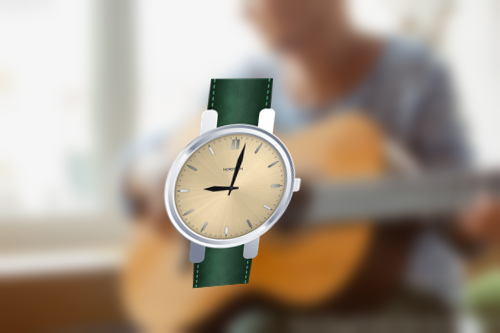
9h02
